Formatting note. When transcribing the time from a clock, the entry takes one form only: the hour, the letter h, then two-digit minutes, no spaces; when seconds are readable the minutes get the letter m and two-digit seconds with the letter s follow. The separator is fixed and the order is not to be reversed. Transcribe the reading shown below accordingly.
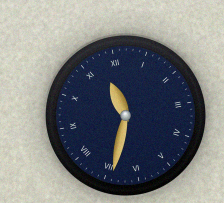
11h34
